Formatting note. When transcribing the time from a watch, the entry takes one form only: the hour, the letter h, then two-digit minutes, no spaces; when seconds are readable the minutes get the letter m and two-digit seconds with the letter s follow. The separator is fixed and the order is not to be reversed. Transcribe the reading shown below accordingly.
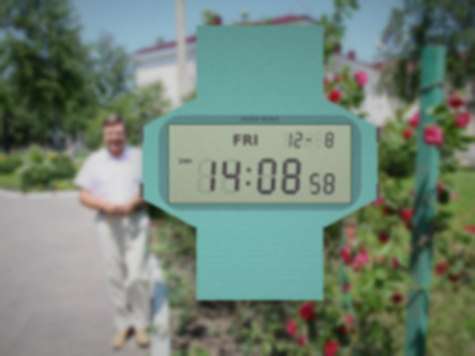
14h08m58s
